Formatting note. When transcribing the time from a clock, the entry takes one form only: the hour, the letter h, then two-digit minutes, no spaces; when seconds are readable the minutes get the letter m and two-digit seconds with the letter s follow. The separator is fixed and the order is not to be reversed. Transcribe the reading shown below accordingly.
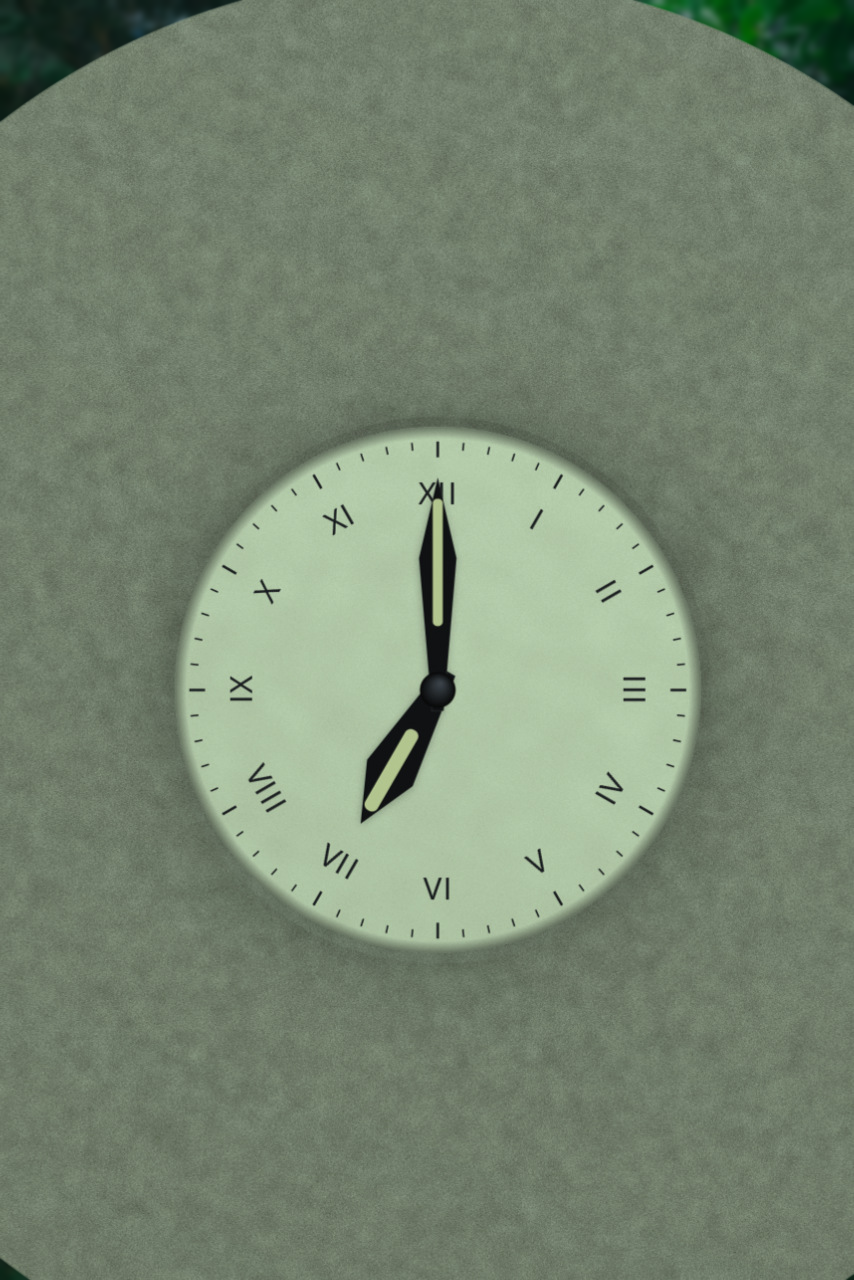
7h00
